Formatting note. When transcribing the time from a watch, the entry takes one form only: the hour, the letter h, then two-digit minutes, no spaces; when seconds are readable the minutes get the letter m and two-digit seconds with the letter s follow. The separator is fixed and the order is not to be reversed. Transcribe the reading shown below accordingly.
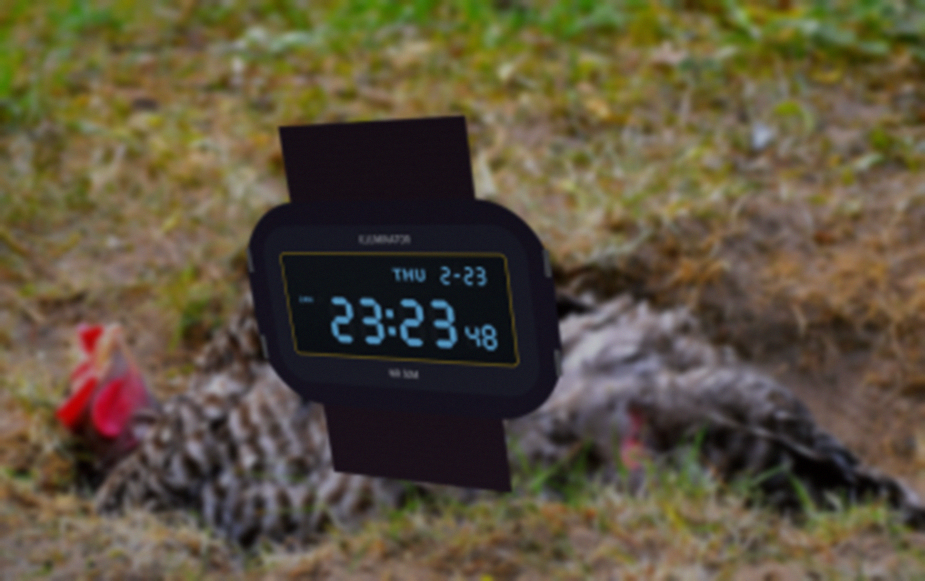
23h23m48s
